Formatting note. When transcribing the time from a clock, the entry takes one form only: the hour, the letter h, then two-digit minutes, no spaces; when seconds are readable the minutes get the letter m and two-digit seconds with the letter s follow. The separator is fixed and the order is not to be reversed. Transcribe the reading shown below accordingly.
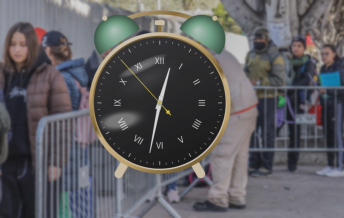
12h31m53s
